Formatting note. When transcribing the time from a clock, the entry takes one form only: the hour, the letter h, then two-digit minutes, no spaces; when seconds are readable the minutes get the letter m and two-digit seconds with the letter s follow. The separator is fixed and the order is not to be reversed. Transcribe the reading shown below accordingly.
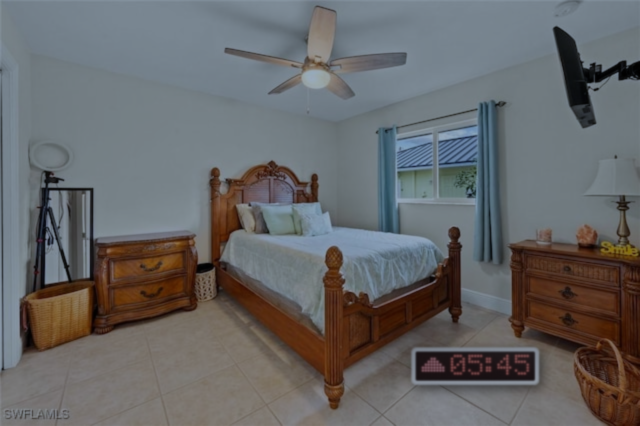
5h45
